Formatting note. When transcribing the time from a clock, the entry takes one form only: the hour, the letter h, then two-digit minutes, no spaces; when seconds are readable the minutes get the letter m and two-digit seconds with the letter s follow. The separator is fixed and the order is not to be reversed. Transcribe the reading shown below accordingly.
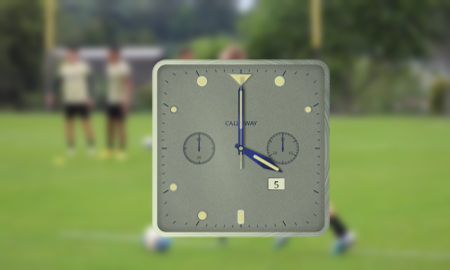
4h00
